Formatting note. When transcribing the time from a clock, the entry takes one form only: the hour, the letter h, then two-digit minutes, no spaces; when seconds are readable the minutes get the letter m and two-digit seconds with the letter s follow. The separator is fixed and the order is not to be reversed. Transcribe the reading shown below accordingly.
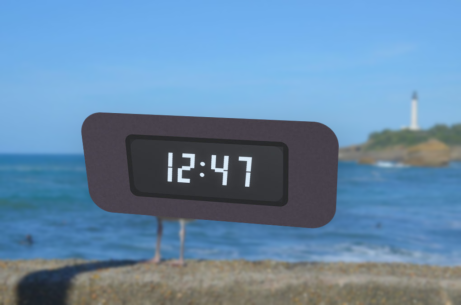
12h47
